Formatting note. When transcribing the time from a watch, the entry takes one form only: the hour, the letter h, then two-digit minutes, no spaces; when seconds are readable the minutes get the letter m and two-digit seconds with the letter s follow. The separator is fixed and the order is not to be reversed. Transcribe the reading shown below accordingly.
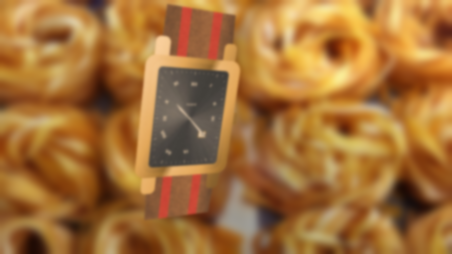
10h22
